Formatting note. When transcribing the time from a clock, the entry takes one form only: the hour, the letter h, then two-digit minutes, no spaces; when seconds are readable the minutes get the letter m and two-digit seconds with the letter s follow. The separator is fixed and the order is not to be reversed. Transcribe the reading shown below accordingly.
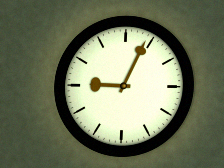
9h04
